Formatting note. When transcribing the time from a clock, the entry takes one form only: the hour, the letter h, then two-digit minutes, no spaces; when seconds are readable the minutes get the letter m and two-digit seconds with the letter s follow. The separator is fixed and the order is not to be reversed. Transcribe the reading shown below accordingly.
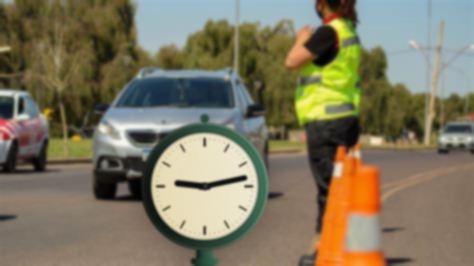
9h13
